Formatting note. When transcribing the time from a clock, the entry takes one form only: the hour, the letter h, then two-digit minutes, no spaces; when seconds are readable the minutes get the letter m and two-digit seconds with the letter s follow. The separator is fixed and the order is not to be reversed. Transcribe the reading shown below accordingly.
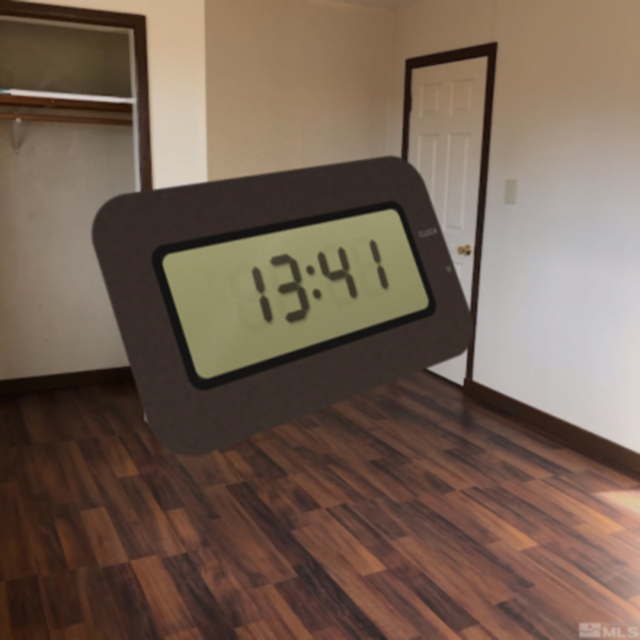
13h41
